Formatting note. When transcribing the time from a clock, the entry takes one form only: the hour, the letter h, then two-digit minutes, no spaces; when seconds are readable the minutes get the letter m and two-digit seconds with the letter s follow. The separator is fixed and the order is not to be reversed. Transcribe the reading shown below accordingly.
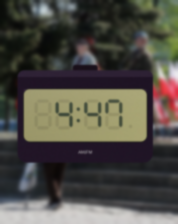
4h47
